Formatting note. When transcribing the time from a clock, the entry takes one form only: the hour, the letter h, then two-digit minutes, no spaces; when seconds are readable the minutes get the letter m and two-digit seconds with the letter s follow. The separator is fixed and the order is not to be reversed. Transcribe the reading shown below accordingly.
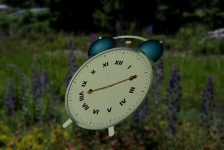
8h10
